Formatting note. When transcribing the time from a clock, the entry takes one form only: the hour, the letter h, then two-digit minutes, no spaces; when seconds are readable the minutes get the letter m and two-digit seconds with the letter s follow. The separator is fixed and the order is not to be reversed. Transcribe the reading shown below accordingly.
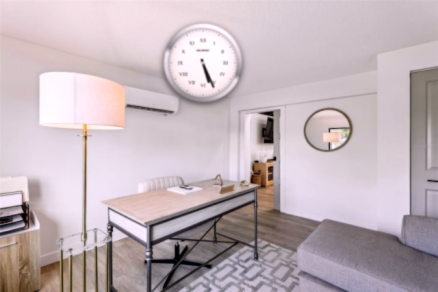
5h26
